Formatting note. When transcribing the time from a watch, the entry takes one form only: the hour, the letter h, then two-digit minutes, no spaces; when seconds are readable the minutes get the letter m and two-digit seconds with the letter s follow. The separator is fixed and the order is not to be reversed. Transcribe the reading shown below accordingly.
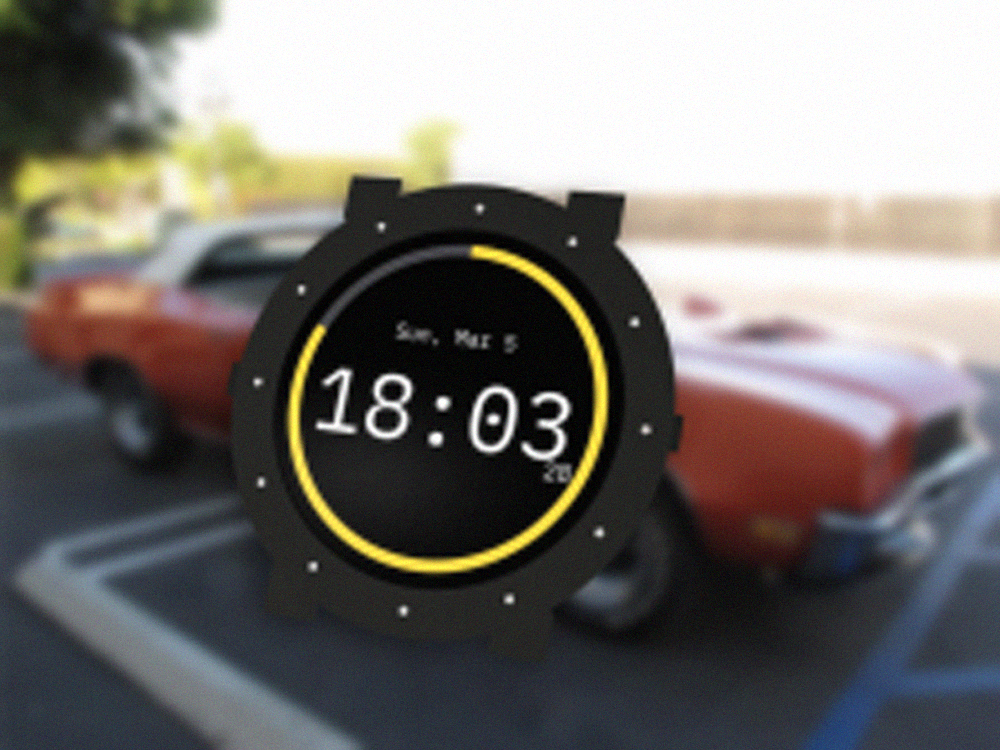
18h03
